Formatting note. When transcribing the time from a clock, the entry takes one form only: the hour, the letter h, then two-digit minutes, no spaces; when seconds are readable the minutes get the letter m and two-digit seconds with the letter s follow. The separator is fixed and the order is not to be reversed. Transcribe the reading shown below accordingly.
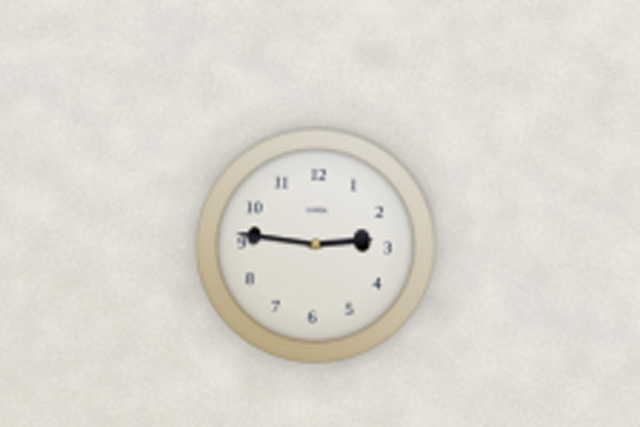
2h46
